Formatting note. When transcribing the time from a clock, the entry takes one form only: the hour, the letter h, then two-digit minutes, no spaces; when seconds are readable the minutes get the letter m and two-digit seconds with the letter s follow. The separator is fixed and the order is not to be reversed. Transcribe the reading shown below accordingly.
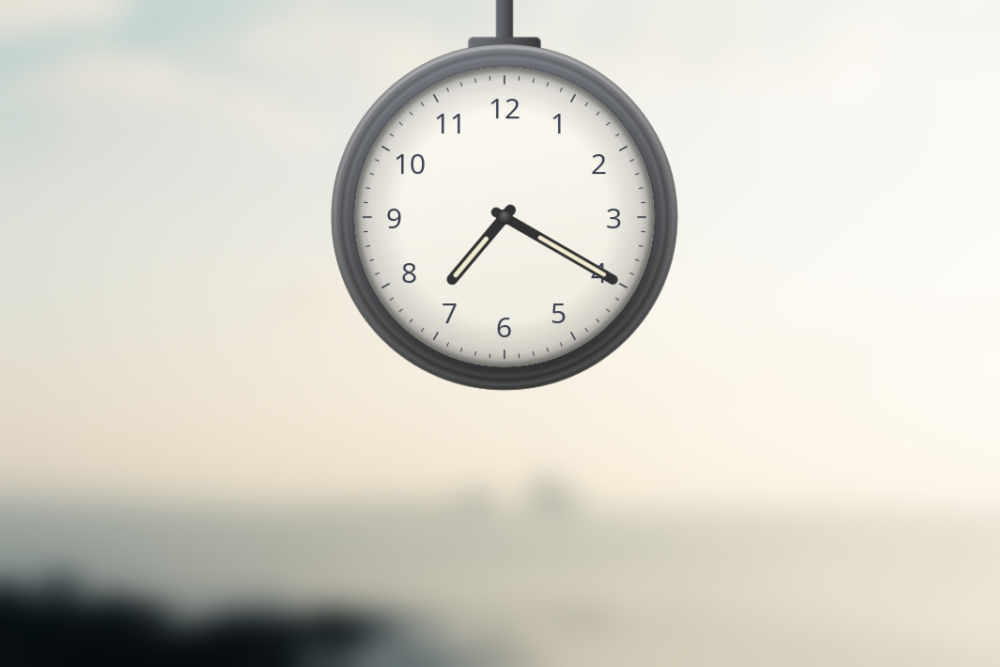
7h20
